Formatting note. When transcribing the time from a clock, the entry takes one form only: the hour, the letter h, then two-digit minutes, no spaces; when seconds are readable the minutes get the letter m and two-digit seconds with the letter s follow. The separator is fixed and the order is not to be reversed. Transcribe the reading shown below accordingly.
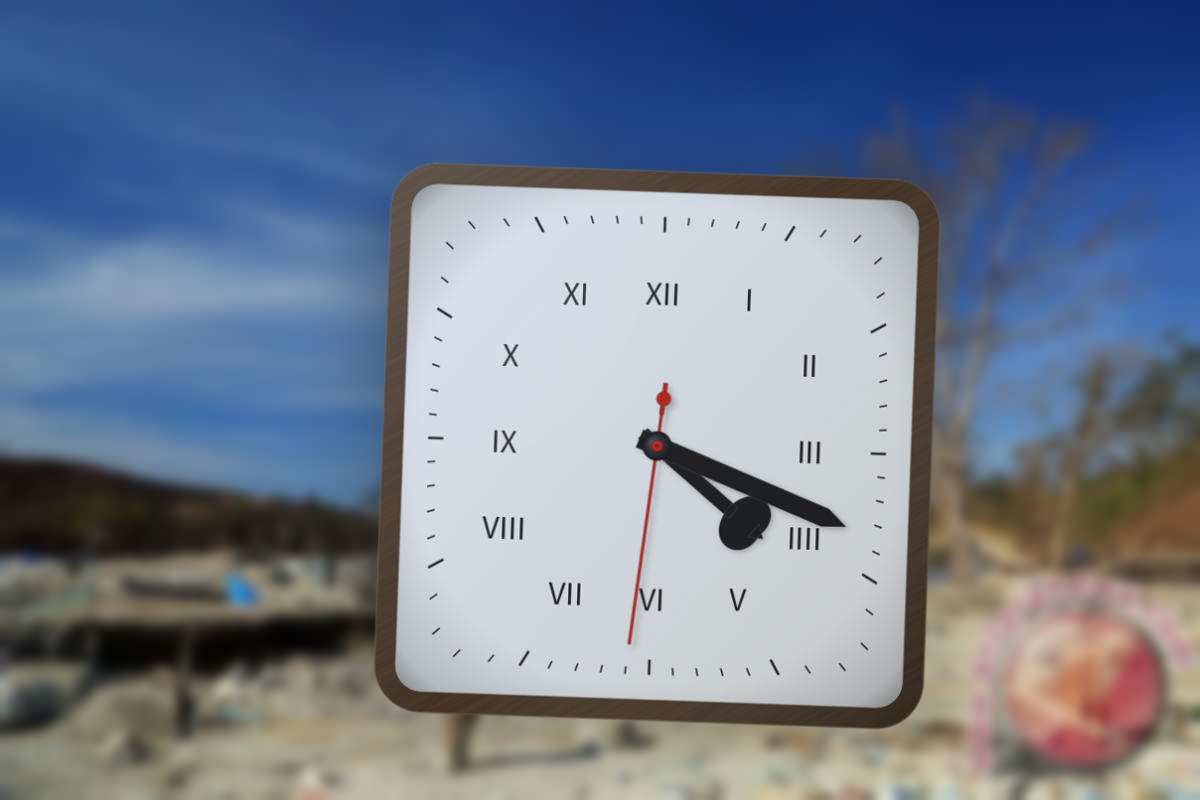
4h18m31s
